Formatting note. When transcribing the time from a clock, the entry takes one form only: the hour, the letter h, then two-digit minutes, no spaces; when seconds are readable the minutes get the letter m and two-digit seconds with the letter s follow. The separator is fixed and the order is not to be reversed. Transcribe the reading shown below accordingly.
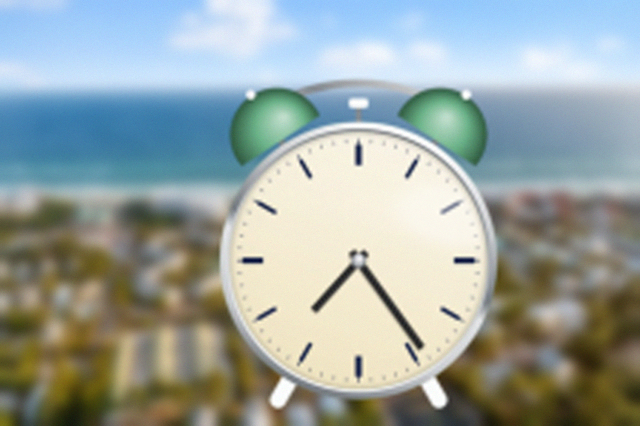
7h24
